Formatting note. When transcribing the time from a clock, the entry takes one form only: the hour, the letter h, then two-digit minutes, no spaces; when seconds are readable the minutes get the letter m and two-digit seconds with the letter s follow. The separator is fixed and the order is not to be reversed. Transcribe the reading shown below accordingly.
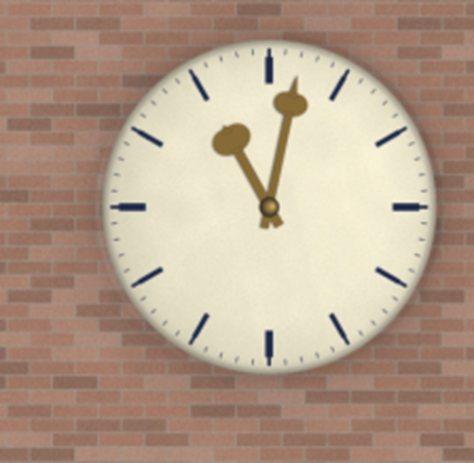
11h02
